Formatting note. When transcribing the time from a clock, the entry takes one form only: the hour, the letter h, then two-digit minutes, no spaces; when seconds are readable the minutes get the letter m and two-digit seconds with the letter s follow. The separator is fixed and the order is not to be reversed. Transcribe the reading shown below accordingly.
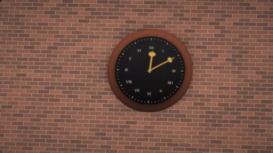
12h10
